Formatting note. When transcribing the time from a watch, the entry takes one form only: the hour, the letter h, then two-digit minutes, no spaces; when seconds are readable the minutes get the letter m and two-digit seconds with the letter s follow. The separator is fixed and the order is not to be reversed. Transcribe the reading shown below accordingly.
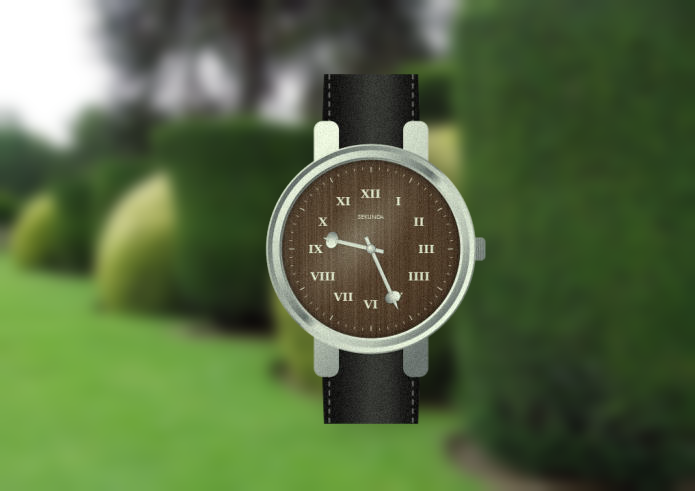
9h26
